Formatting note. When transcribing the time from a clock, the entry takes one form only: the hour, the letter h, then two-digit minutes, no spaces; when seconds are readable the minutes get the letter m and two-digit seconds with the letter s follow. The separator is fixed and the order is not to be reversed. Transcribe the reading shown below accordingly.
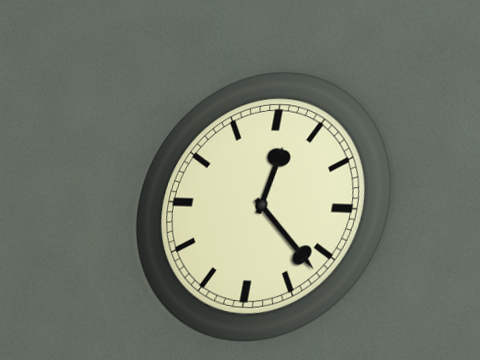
12h22
